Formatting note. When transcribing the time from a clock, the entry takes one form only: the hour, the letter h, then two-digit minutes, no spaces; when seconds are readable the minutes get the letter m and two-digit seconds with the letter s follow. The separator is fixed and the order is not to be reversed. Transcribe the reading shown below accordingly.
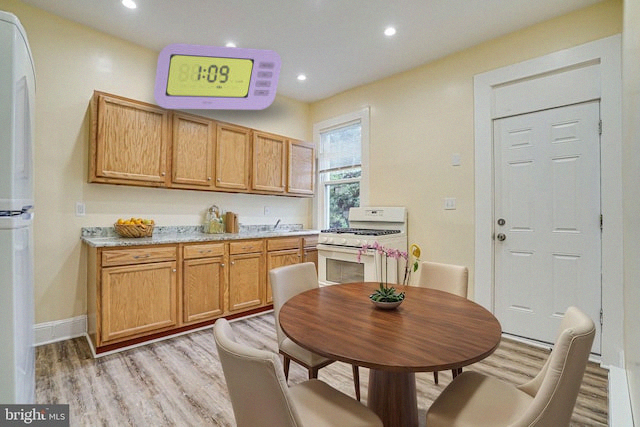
1h09
